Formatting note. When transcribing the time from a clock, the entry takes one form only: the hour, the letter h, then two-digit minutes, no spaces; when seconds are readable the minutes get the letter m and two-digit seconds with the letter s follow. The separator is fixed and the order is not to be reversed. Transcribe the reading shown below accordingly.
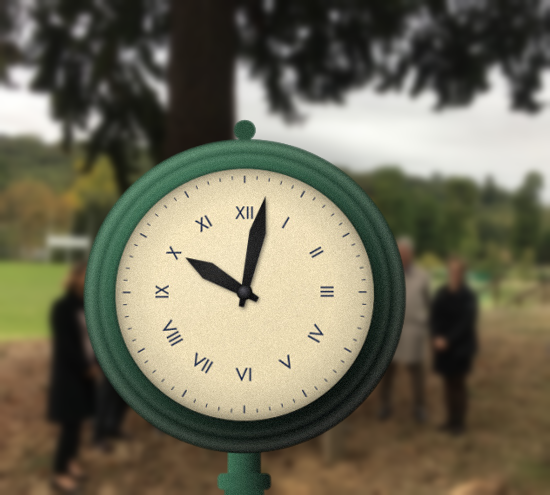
10h02
